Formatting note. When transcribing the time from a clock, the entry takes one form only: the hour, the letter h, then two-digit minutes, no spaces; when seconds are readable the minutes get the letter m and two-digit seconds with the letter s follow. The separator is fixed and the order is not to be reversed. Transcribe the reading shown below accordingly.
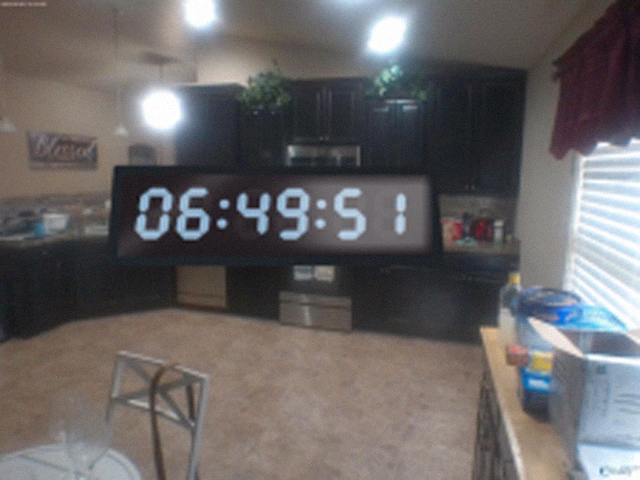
6h49m51s
